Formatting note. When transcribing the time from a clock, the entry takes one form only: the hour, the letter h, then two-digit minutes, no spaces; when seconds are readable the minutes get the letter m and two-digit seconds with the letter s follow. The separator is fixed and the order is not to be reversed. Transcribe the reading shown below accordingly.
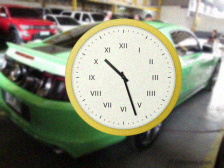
10h27
